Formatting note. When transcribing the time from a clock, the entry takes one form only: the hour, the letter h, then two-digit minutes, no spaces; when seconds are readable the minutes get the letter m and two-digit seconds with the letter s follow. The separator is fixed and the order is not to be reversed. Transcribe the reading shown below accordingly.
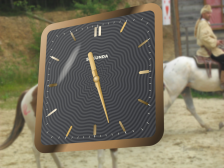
11h27
